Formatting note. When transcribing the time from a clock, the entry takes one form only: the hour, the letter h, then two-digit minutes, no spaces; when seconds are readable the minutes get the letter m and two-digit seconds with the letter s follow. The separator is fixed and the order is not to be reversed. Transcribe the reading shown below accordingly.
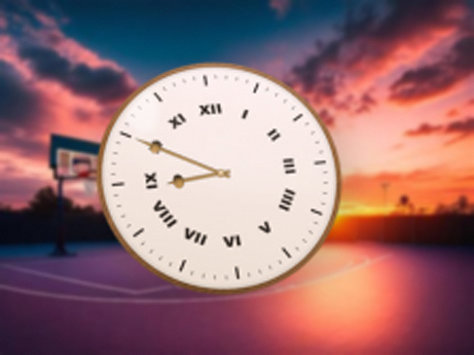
8h50
